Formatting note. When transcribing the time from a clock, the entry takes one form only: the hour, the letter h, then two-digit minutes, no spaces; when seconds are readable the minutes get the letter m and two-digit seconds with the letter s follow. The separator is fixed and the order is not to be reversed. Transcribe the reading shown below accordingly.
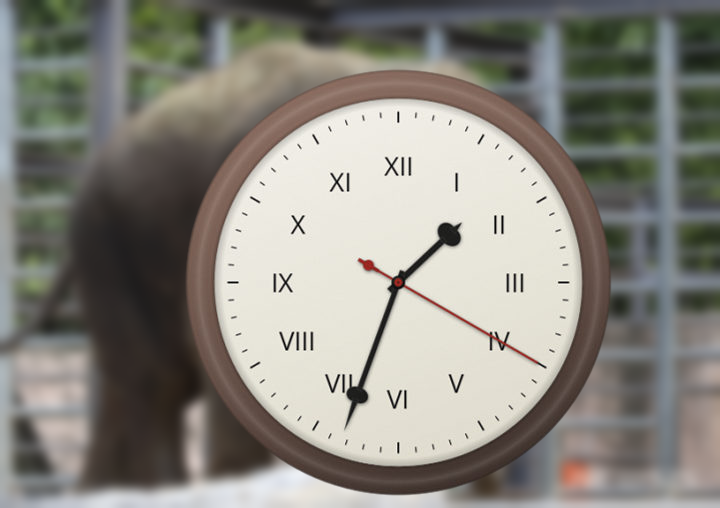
1h33m20s
